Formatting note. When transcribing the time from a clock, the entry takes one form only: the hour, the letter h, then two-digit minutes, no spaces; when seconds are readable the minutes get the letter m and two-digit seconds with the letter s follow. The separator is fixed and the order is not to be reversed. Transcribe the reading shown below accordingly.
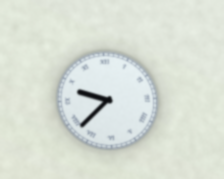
9h38
